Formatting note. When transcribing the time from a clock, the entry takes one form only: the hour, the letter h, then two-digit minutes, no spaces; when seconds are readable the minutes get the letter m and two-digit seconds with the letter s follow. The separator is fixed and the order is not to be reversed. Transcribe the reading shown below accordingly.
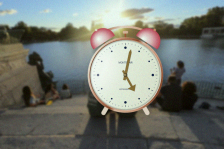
5h02
